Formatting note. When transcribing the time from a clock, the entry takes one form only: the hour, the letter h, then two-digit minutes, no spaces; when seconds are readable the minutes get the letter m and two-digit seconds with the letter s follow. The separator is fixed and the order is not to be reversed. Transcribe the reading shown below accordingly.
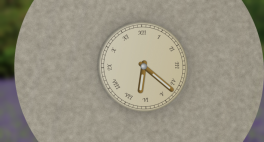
6h22
